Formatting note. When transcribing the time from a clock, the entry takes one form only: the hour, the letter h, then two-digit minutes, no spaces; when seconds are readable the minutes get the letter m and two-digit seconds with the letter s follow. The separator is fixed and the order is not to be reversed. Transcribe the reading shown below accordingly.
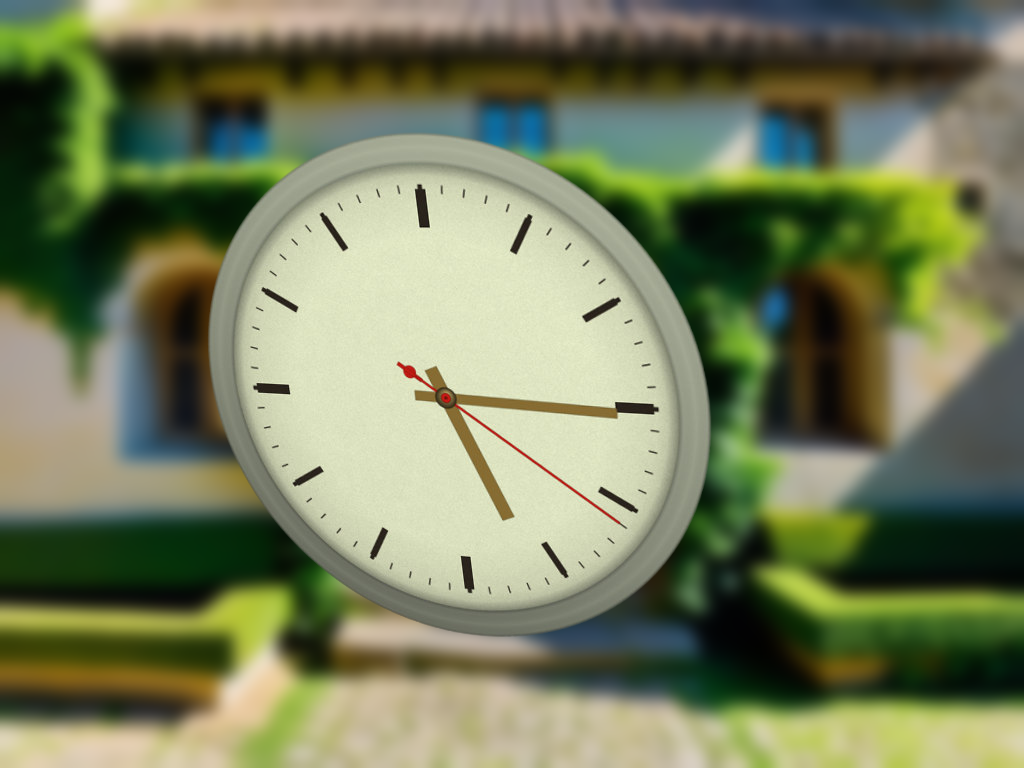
5h15m21s
